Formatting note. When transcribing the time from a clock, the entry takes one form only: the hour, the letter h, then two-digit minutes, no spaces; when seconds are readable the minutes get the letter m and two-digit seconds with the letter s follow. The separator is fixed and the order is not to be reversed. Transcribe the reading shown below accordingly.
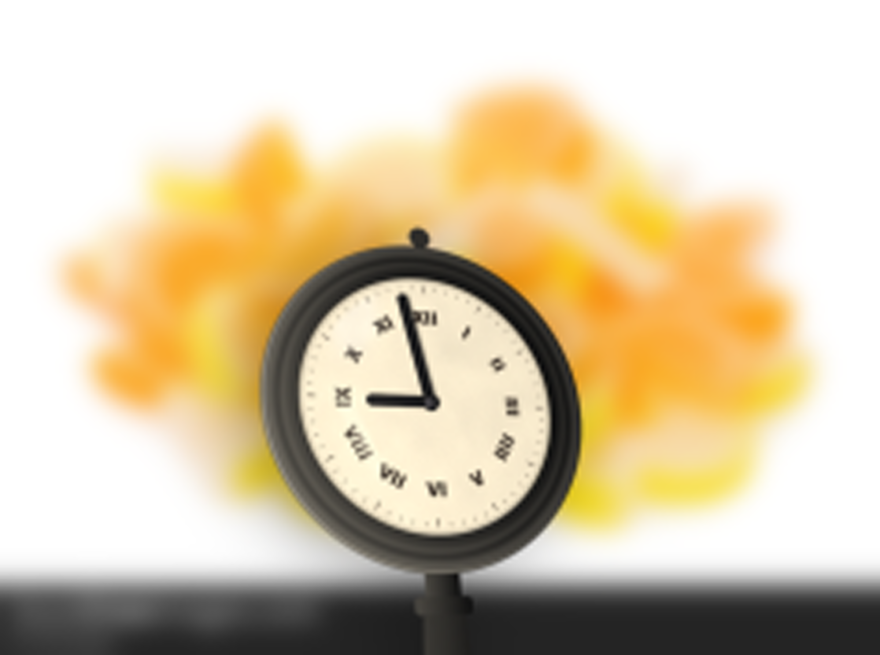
8h58
